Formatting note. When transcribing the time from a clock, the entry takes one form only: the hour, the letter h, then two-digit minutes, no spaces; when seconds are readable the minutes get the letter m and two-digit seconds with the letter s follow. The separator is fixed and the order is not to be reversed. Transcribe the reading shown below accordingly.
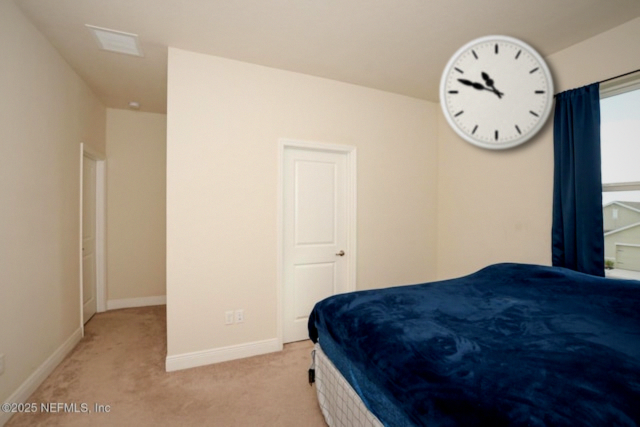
10h48
